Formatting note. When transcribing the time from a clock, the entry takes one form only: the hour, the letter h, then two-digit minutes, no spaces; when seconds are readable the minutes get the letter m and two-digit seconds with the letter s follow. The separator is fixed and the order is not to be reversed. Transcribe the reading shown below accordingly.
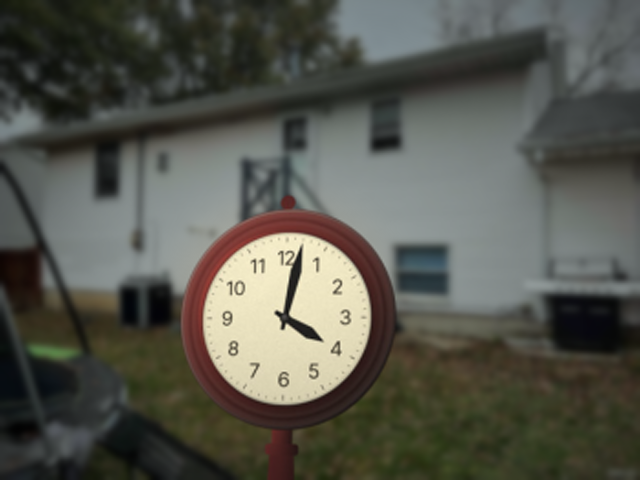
4h02
